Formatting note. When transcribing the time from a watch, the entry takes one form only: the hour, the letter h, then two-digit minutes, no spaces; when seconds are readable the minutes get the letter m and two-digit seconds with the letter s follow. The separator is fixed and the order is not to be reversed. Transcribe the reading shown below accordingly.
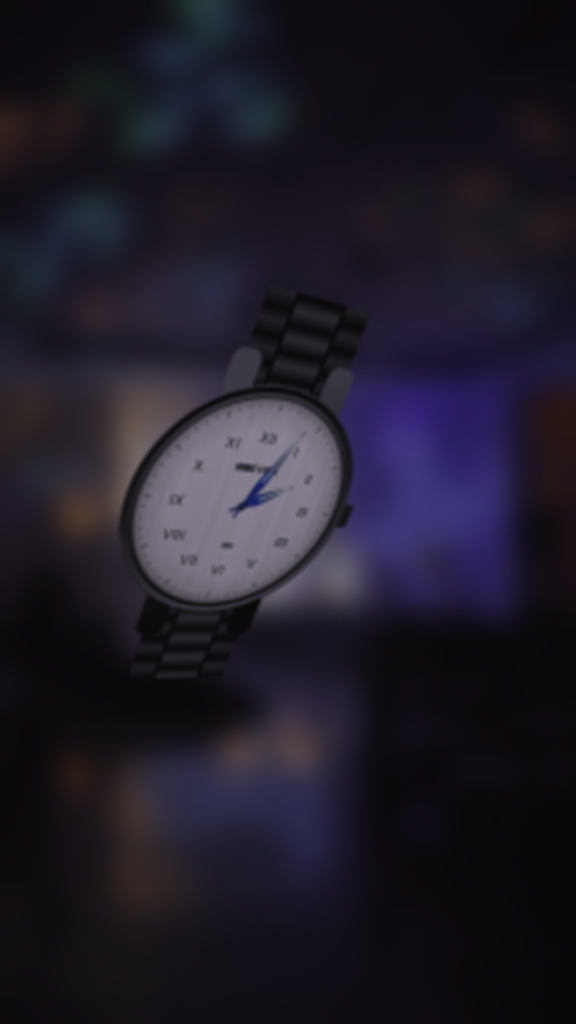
2h04
